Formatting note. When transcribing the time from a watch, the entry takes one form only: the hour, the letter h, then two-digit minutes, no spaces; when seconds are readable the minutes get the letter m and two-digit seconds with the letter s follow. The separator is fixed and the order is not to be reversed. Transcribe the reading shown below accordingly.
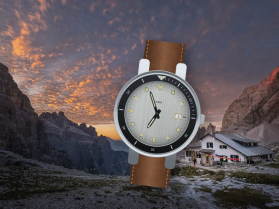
6h56
